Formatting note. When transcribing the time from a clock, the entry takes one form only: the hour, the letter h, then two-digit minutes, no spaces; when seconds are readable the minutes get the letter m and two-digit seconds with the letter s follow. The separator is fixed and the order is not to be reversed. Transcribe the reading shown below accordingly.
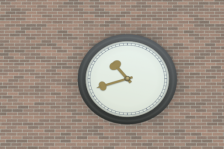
10h42
